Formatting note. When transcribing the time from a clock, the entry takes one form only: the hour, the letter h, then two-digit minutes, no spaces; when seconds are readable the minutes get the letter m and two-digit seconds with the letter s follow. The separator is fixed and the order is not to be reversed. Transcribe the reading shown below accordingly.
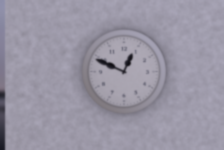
12h49
